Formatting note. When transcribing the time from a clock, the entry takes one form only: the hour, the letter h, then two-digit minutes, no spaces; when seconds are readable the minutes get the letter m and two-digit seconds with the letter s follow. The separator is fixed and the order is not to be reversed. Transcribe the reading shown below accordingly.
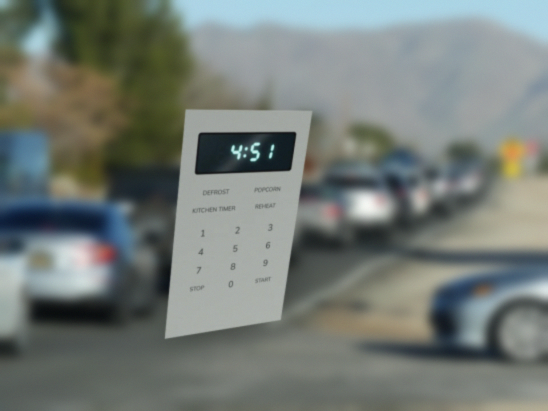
4h51
